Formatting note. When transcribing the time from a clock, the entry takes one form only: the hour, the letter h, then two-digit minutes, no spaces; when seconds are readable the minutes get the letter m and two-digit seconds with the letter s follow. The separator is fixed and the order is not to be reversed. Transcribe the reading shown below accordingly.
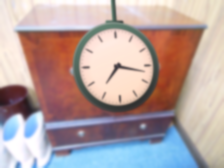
7h17
